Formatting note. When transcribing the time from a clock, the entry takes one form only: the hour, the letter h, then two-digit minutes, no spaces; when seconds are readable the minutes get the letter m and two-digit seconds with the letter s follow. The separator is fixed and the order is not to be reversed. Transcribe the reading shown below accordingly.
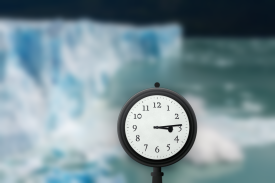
3h14
